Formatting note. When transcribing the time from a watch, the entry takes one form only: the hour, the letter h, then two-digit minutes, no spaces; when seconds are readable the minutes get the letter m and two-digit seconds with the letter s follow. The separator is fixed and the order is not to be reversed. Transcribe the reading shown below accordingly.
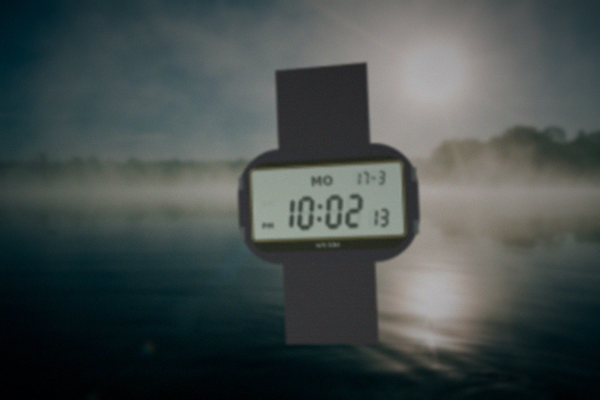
10h02m13s
